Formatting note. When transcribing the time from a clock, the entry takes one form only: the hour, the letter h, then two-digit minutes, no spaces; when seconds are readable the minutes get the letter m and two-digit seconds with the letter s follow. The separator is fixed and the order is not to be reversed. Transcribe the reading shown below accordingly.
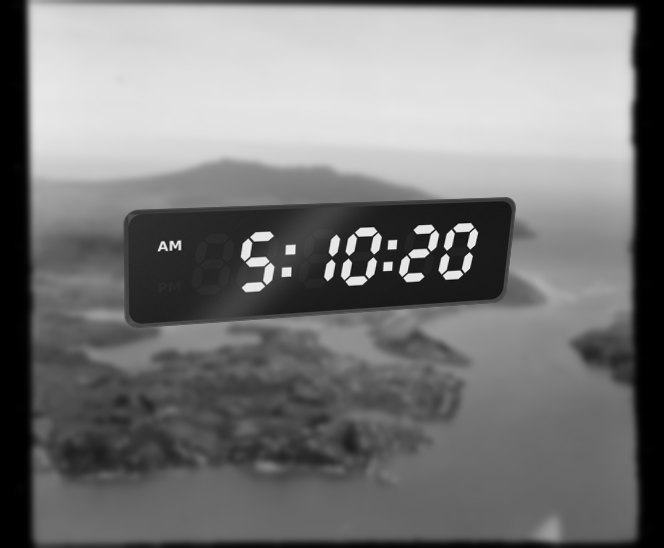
5h10m20s
